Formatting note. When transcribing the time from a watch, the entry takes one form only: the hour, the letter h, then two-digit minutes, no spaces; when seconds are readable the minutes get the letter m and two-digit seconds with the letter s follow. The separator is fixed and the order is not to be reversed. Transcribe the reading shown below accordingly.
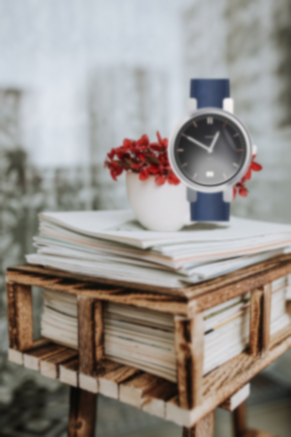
12h50
